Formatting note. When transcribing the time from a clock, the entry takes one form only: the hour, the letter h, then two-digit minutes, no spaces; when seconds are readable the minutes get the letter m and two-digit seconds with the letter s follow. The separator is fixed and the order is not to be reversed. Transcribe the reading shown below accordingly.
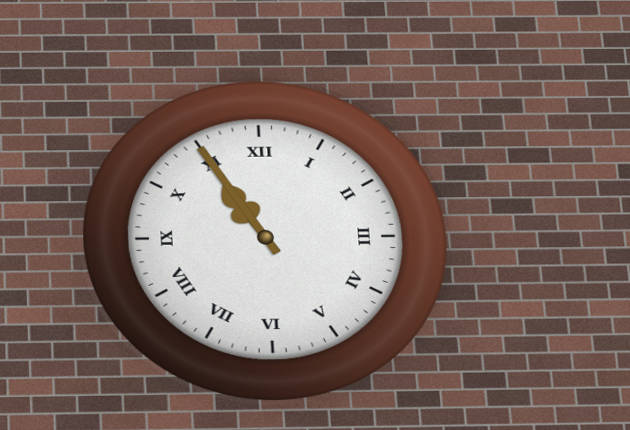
10h55
